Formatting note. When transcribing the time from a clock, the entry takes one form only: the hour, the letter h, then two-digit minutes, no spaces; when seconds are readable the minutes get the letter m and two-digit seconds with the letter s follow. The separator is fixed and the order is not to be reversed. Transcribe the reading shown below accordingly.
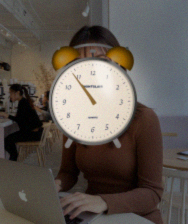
10h54
